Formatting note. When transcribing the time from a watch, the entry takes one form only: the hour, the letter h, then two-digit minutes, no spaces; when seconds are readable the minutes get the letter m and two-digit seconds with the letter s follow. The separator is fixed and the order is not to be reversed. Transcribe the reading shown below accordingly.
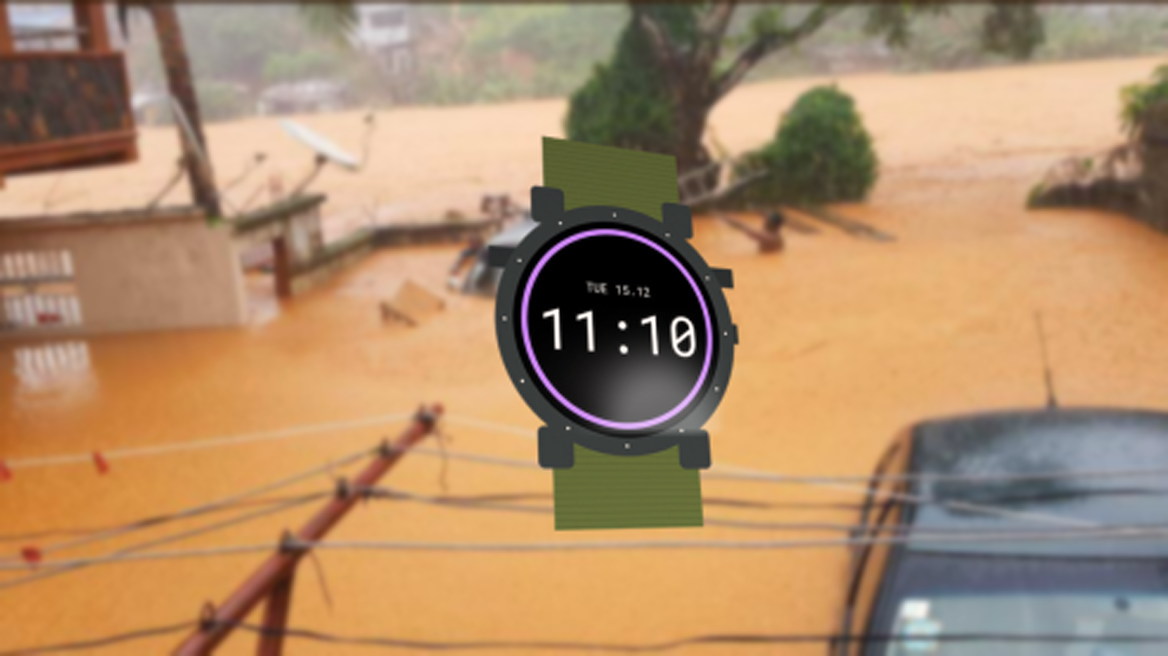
11h10
